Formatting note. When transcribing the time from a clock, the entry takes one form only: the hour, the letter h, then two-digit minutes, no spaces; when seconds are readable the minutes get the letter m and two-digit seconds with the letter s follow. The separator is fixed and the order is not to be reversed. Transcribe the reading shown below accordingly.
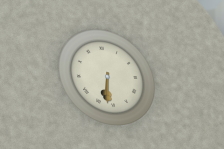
6h32
